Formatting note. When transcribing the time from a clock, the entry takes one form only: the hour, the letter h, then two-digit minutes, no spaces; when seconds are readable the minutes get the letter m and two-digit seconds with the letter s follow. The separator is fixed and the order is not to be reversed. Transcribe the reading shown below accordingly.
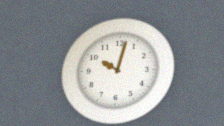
10h02
